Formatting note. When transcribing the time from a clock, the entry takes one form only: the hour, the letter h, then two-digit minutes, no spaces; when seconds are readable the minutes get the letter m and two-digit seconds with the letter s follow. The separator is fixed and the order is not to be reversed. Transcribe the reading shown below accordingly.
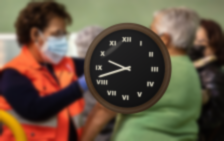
9h42
